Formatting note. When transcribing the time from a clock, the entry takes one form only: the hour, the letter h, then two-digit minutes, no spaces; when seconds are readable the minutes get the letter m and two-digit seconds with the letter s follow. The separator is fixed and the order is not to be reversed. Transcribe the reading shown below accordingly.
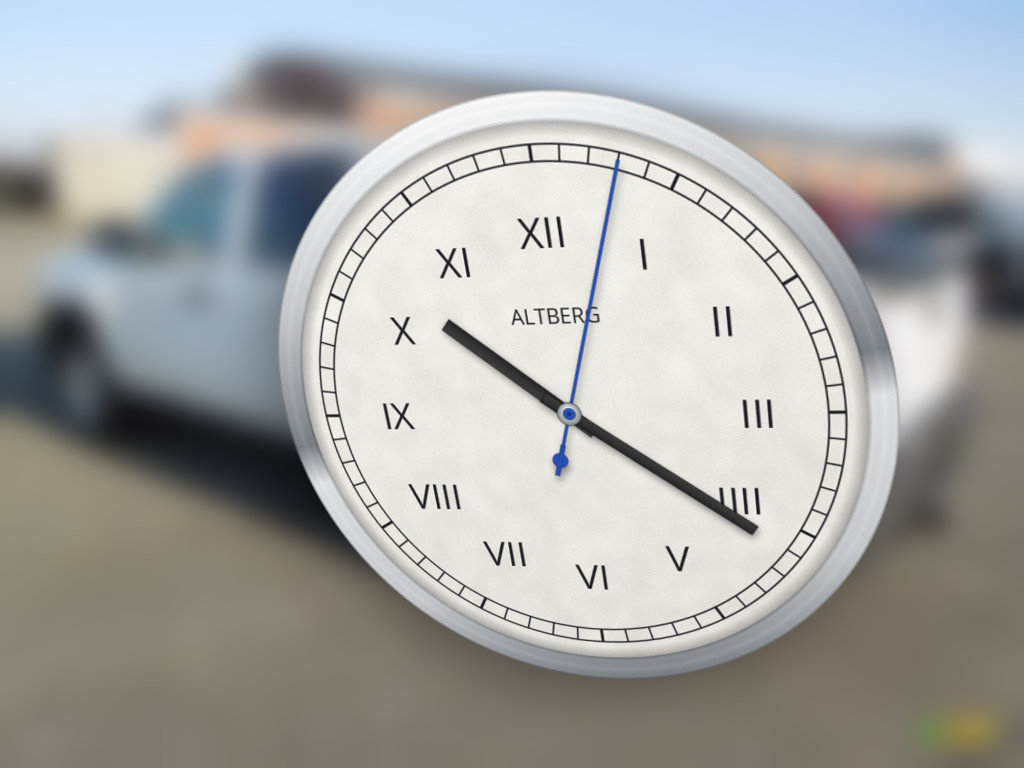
10h21m03s
